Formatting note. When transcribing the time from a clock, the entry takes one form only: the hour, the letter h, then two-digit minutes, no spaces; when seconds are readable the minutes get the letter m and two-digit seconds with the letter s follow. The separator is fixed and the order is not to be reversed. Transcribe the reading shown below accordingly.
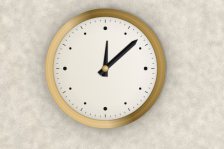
12h08
